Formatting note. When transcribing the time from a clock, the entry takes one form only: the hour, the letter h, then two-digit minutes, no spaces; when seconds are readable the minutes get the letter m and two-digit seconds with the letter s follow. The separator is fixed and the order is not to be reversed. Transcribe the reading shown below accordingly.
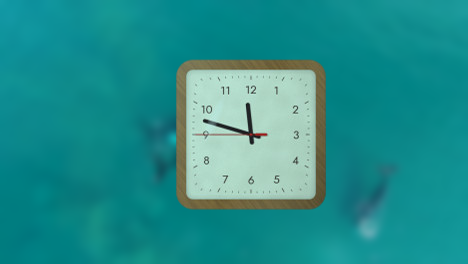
11h47m45s
